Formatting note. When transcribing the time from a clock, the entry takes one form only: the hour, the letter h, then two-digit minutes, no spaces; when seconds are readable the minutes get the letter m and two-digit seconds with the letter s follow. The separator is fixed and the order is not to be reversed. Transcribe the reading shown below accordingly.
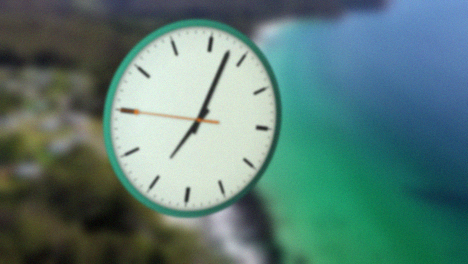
7h02m45s
